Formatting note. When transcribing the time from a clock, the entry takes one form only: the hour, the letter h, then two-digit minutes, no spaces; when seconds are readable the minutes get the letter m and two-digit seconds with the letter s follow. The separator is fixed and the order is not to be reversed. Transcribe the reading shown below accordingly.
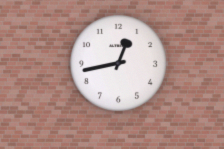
12h43
